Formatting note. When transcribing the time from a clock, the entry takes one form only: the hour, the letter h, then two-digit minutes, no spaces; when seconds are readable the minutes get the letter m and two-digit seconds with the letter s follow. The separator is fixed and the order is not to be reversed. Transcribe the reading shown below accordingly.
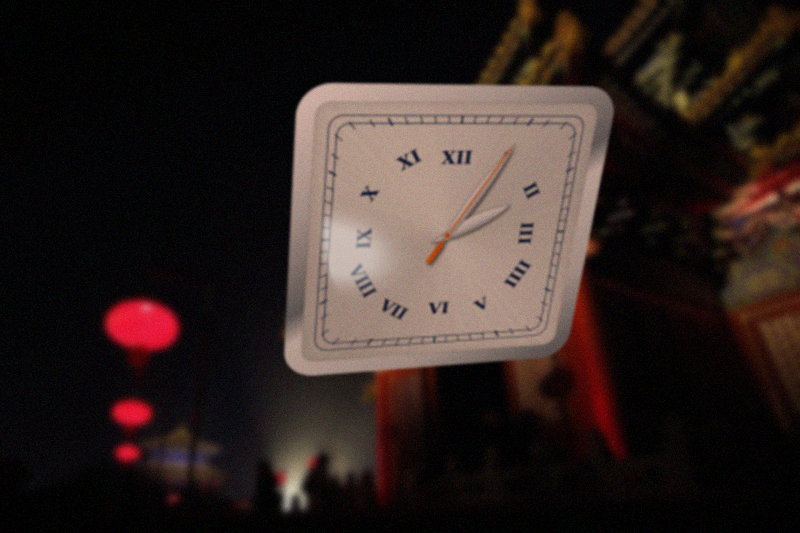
2h05m05s
